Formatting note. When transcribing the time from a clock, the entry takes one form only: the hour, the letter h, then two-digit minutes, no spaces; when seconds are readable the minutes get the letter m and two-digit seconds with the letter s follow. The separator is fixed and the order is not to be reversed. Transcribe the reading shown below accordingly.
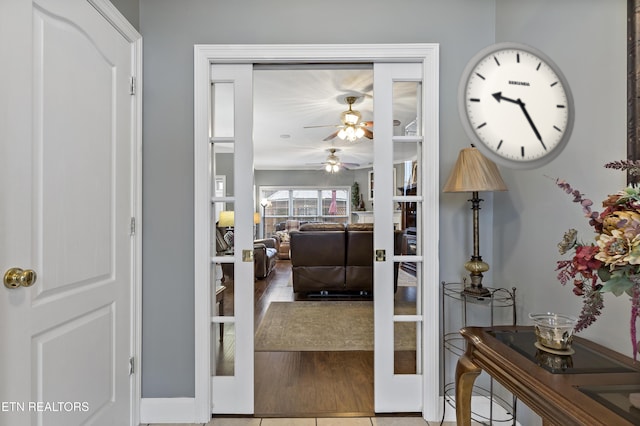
9h25
